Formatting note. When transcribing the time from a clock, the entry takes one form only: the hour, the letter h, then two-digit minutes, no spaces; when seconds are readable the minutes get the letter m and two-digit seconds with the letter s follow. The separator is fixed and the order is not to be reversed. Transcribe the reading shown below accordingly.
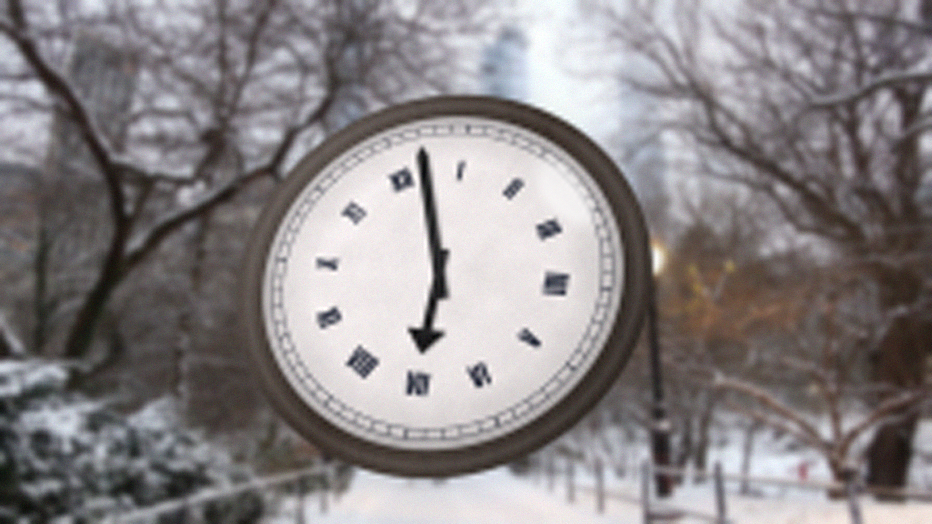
7h02
